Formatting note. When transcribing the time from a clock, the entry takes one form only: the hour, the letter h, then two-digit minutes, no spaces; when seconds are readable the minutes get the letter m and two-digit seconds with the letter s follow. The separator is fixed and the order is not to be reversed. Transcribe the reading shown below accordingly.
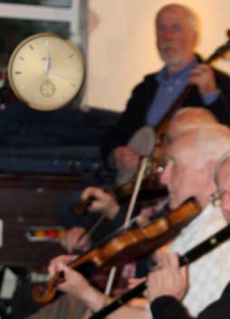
12h18
